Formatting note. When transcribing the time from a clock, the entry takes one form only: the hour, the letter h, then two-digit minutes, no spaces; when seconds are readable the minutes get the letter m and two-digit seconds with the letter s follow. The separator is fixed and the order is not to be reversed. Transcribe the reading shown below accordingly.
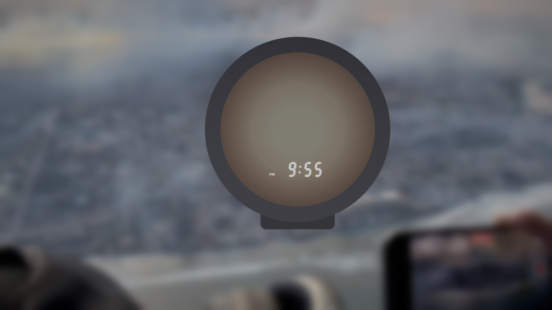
9h55
